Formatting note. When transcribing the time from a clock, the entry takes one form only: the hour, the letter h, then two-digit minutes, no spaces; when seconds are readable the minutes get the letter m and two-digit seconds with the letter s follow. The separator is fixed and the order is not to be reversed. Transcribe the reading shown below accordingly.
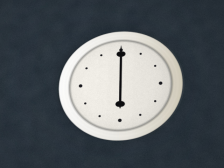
6h00
